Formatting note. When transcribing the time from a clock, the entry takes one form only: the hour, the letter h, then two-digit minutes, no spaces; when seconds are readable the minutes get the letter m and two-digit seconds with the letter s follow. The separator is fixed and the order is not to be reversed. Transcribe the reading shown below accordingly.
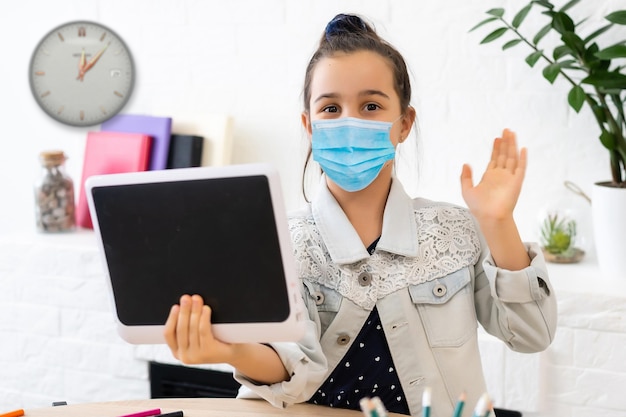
12h07
